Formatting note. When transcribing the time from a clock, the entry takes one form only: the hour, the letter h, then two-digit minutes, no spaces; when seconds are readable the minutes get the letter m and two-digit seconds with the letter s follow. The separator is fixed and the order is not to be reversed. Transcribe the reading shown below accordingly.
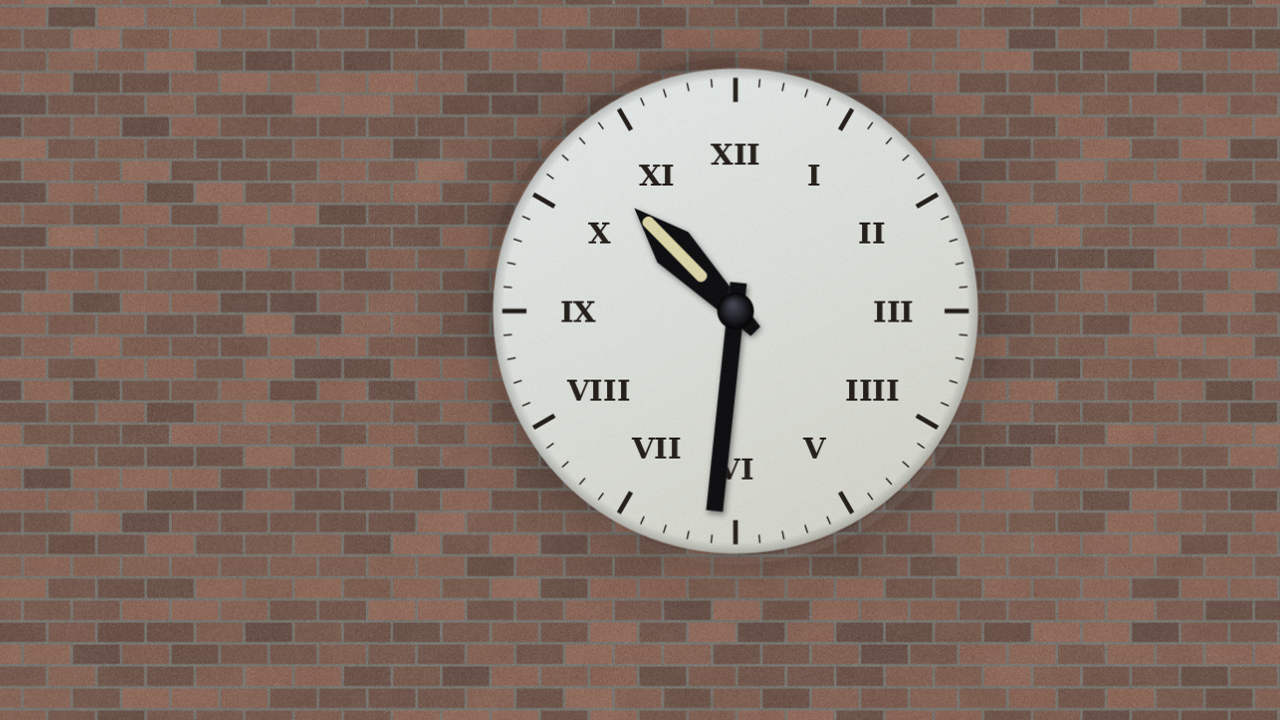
10h31
